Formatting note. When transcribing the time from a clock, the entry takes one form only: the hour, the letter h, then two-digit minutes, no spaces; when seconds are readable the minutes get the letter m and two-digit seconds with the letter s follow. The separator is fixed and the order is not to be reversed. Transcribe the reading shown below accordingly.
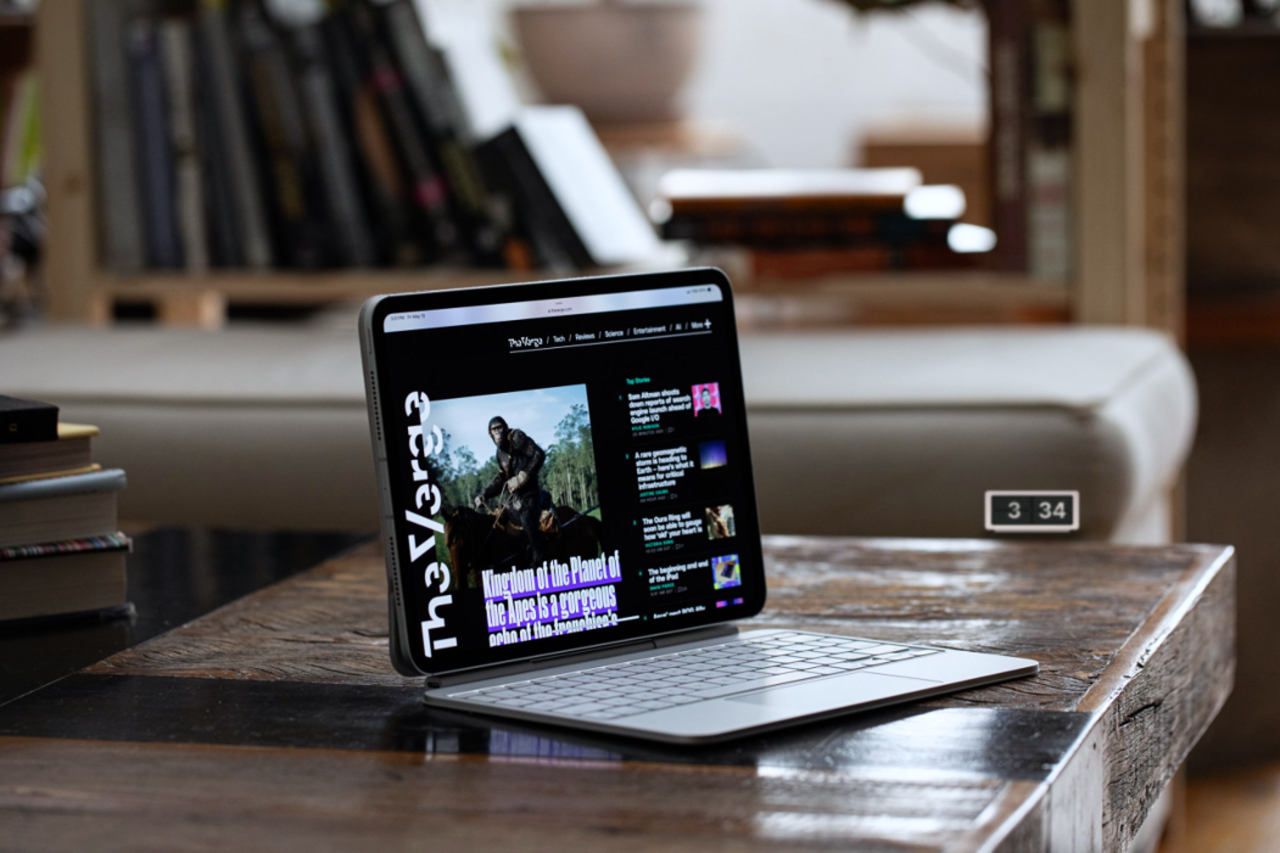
3h34
